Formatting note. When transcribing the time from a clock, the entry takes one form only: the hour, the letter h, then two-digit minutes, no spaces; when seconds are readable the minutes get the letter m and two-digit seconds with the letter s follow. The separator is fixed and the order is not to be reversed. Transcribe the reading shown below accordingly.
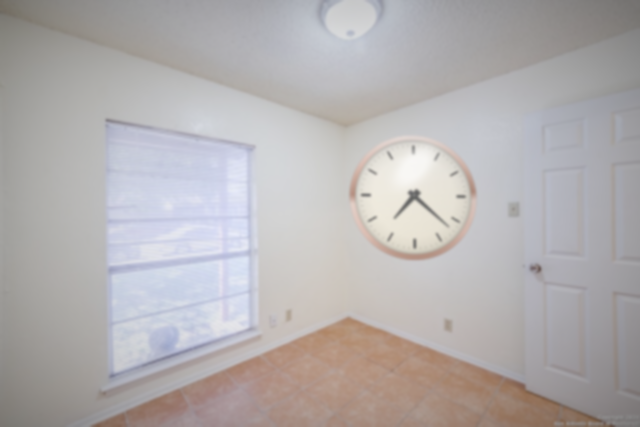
7h22
